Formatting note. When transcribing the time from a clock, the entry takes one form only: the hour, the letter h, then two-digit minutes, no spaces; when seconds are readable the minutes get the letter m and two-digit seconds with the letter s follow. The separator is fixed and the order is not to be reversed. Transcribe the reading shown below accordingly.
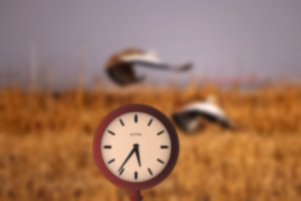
5h36
